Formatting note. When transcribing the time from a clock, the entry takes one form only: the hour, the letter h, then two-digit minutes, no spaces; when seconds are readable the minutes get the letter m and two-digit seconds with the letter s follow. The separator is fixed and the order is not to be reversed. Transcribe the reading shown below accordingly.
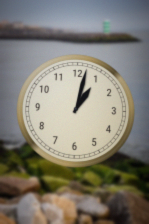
1h02
